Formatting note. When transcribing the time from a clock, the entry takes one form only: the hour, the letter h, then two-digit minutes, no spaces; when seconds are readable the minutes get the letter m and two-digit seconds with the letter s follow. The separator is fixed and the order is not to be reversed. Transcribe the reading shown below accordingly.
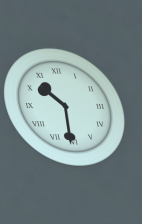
10h31
